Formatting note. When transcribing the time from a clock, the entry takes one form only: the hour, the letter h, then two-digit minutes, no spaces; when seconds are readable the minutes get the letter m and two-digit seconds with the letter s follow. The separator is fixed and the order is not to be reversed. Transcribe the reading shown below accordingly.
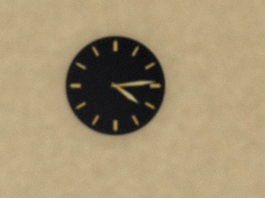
4h14
